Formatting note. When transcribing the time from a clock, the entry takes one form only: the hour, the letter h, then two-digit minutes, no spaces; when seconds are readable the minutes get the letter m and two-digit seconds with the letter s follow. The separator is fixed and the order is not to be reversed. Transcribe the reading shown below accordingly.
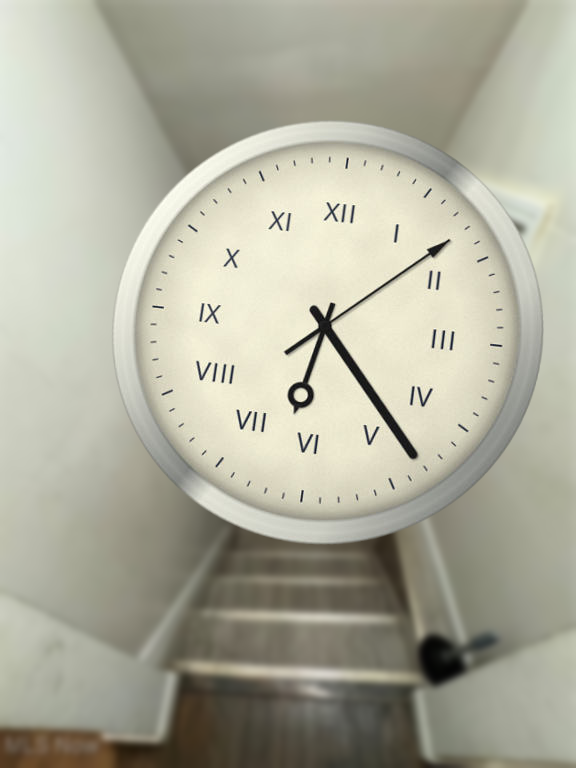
6h23m08s
